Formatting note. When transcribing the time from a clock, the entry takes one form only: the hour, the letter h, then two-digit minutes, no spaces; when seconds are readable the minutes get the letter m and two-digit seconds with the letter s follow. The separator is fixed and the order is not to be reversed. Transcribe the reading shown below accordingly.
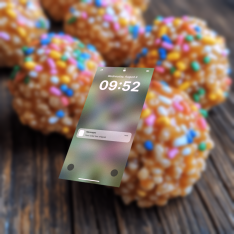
9h52
